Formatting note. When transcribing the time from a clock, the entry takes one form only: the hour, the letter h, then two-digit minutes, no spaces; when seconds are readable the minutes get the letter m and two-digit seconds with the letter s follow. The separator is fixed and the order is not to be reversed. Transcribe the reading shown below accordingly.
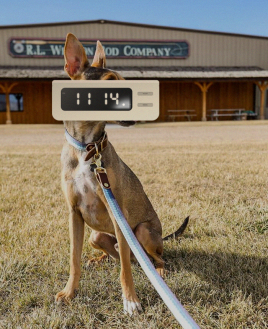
11h14
